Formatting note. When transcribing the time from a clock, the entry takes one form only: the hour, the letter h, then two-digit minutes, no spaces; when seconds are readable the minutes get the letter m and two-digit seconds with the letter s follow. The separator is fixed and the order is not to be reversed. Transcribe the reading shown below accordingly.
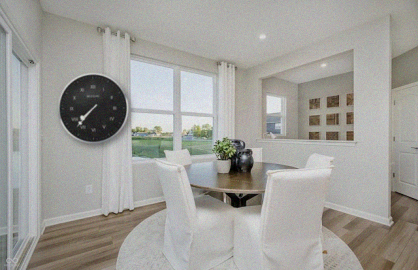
7h37
